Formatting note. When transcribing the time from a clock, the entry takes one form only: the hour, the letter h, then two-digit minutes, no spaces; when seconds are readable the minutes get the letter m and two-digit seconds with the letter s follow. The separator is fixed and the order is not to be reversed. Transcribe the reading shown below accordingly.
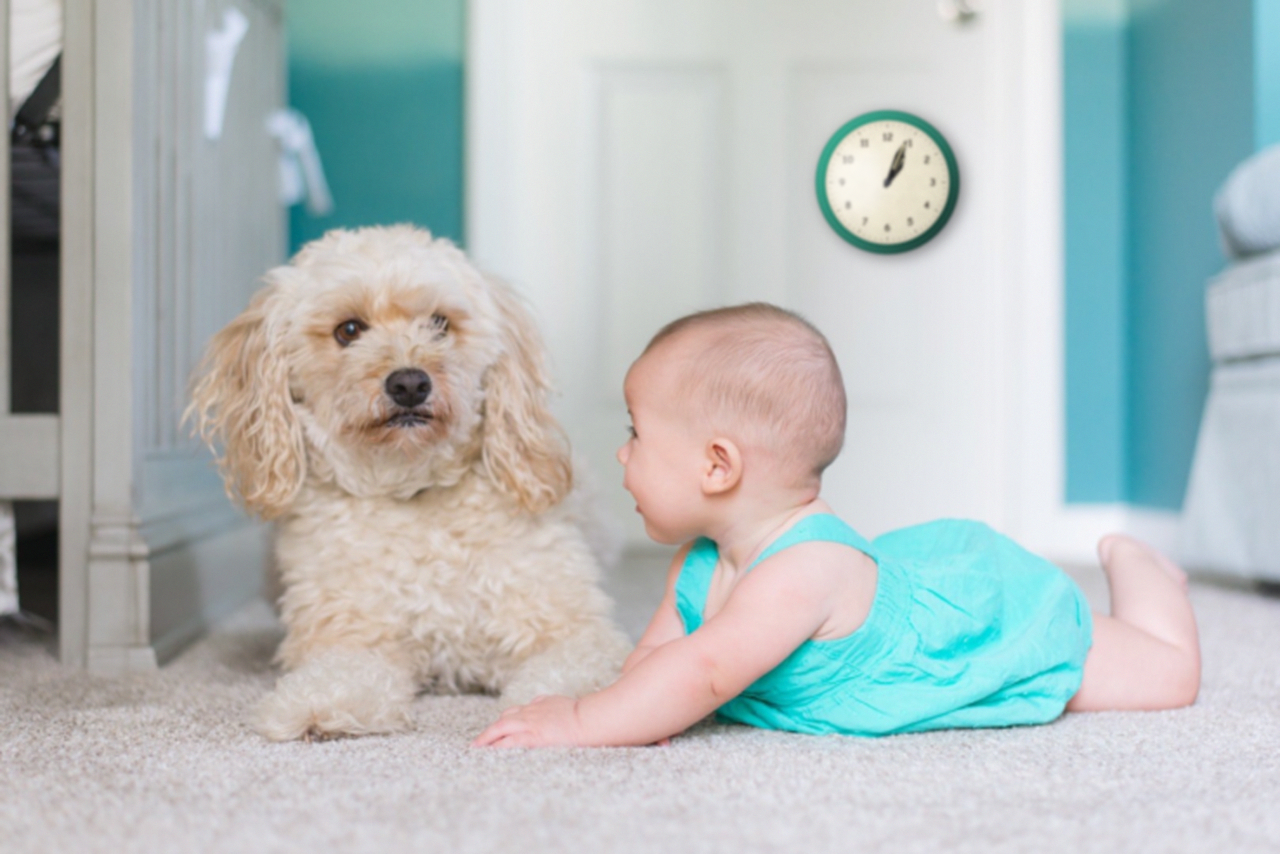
1h04
